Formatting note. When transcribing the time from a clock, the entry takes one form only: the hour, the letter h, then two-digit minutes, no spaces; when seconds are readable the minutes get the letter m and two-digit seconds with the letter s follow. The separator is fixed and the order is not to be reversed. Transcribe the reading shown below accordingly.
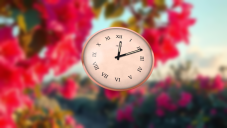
12h11
